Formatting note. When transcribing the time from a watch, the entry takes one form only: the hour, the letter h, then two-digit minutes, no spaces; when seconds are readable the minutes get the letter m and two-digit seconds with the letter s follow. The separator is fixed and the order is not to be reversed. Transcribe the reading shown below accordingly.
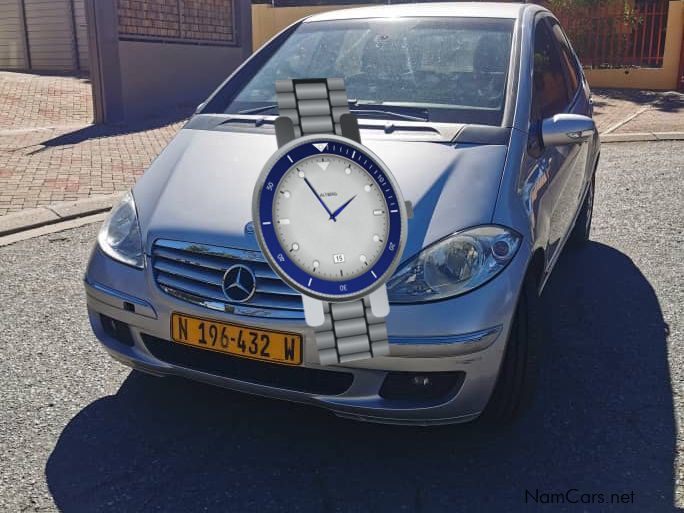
1h55
